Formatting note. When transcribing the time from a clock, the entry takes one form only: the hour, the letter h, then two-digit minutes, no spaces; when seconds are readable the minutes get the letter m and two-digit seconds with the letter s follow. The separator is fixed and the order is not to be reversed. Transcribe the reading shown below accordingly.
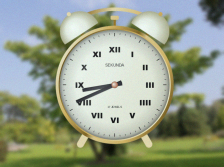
8h41
